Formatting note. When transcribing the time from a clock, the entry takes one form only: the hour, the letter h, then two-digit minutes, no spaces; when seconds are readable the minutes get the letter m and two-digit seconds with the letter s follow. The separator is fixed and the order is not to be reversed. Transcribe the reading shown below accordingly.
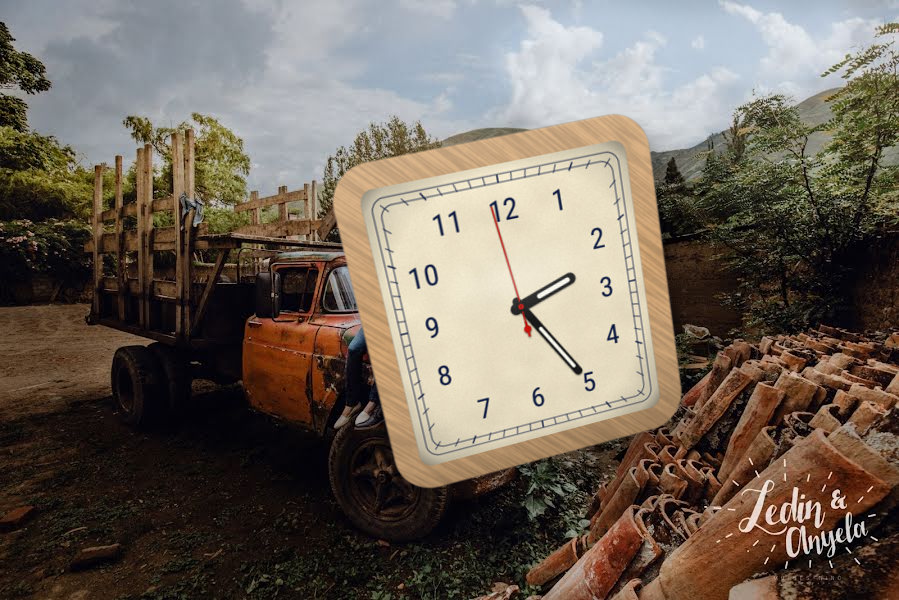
2h24m59s
